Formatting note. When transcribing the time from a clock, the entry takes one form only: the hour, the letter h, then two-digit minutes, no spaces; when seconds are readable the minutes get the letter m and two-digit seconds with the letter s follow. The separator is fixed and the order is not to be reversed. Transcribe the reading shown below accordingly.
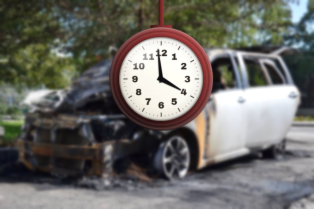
3h59
